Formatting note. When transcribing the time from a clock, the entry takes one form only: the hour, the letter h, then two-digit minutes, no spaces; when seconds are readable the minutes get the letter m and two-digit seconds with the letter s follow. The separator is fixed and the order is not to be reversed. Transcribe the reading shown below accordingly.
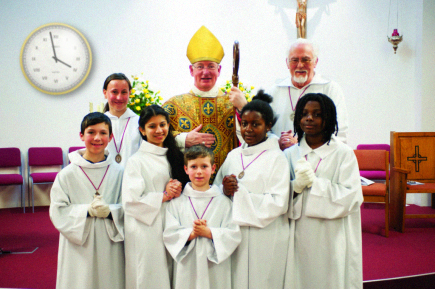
3h58
